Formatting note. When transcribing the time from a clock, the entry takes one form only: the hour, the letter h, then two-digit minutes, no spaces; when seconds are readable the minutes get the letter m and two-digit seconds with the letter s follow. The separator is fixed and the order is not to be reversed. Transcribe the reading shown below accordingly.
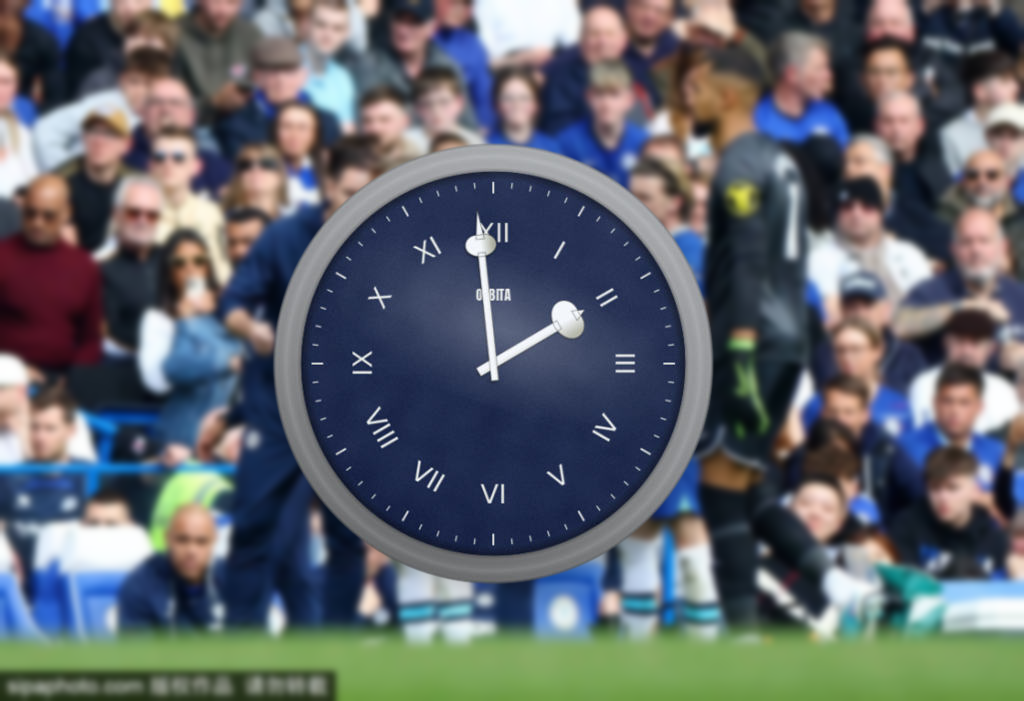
1h59
